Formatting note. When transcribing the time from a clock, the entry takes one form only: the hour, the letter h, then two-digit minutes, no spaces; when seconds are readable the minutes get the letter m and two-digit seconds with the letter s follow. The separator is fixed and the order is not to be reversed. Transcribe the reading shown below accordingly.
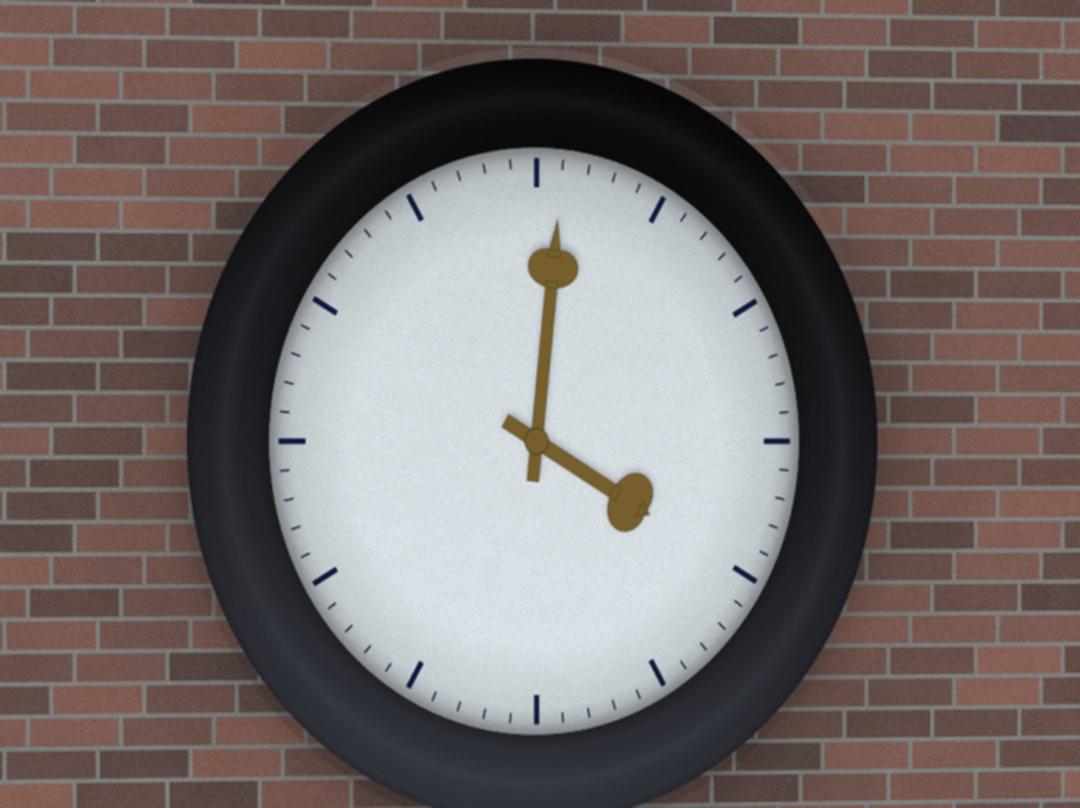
4h01
